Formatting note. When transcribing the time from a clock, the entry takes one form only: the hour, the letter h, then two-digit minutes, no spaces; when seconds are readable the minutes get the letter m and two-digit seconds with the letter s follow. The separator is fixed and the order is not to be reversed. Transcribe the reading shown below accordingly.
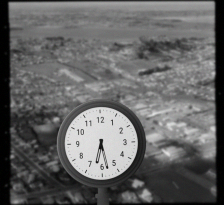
6h28
